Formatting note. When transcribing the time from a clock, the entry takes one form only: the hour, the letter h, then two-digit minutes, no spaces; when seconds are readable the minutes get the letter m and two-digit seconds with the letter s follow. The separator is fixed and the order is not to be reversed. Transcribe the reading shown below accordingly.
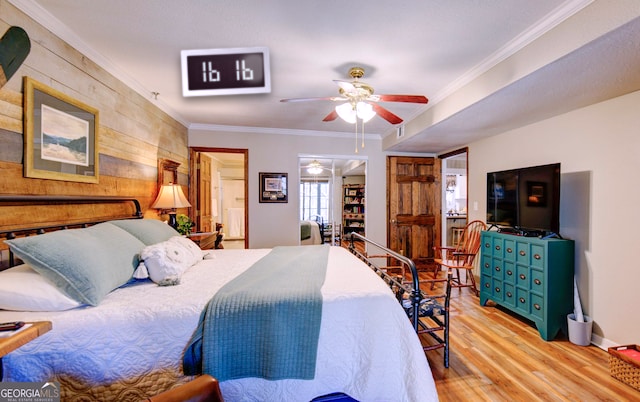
16h16
